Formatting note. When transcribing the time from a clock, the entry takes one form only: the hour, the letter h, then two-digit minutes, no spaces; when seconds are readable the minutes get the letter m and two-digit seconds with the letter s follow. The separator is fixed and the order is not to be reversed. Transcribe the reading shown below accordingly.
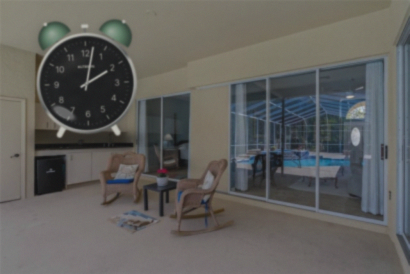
2h02
